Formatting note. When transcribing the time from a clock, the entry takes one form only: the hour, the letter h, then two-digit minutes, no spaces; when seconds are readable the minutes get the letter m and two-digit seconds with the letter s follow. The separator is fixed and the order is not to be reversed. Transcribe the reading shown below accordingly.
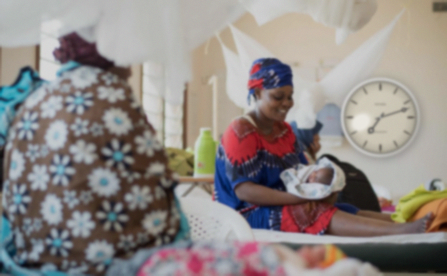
7h12
